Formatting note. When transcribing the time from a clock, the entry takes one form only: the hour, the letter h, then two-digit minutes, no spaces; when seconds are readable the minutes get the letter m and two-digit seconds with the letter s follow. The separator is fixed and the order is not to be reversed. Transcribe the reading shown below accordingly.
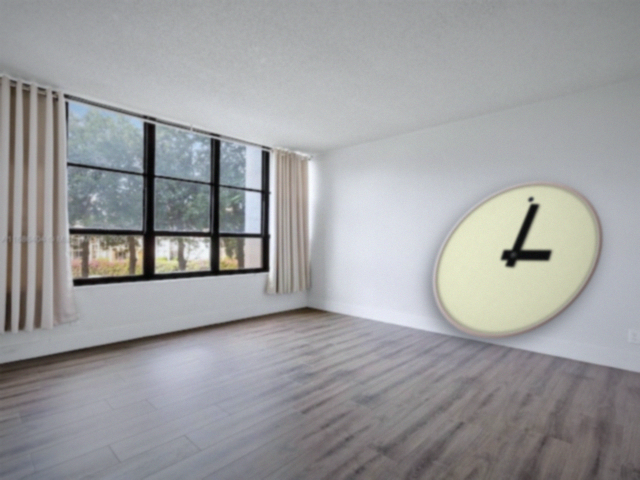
3h01
